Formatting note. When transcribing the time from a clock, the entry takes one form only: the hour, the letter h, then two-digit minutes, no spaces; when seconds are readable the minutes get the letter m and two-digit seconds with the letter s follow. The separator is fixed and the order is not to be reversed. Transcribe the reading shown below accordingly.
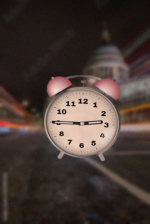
2h45
